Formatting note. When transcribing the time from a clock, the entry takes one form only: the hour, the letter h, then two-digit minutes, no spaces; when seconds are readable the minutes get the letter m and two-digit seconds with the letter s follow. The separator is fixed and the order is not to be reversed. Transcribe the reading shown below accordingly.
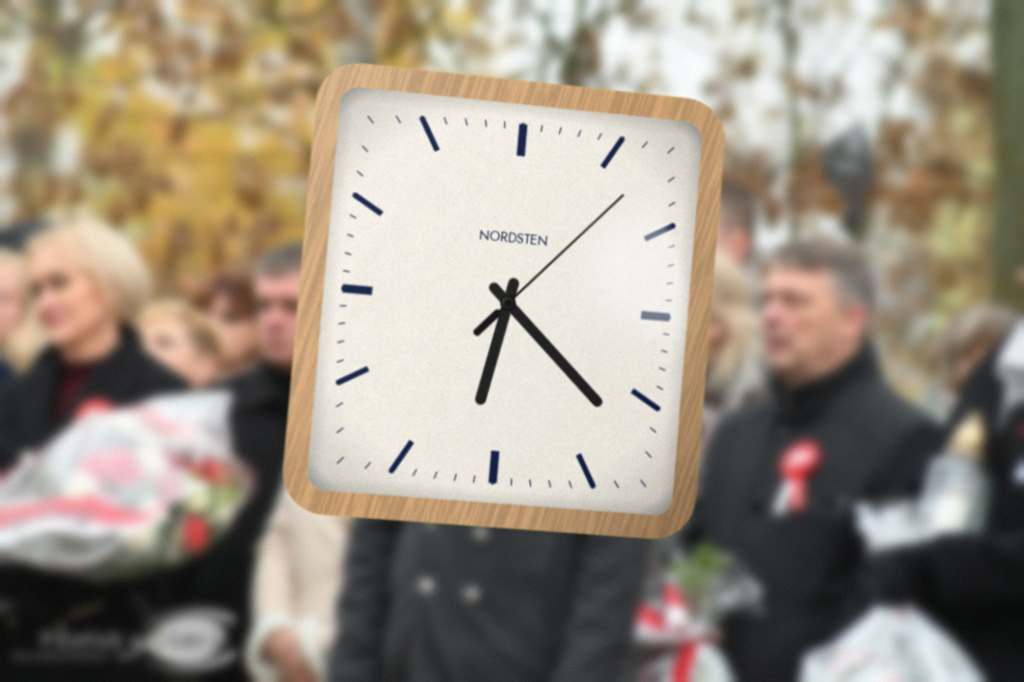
6h22m07s
